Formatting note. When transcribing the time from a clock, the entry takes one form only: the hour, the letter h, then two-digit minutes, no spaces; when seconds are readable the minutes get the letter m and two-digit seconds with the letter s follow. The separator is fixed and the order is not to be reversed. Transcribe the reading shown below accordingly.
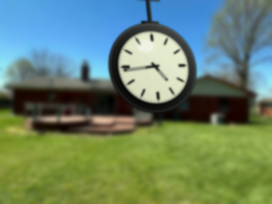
4h44
